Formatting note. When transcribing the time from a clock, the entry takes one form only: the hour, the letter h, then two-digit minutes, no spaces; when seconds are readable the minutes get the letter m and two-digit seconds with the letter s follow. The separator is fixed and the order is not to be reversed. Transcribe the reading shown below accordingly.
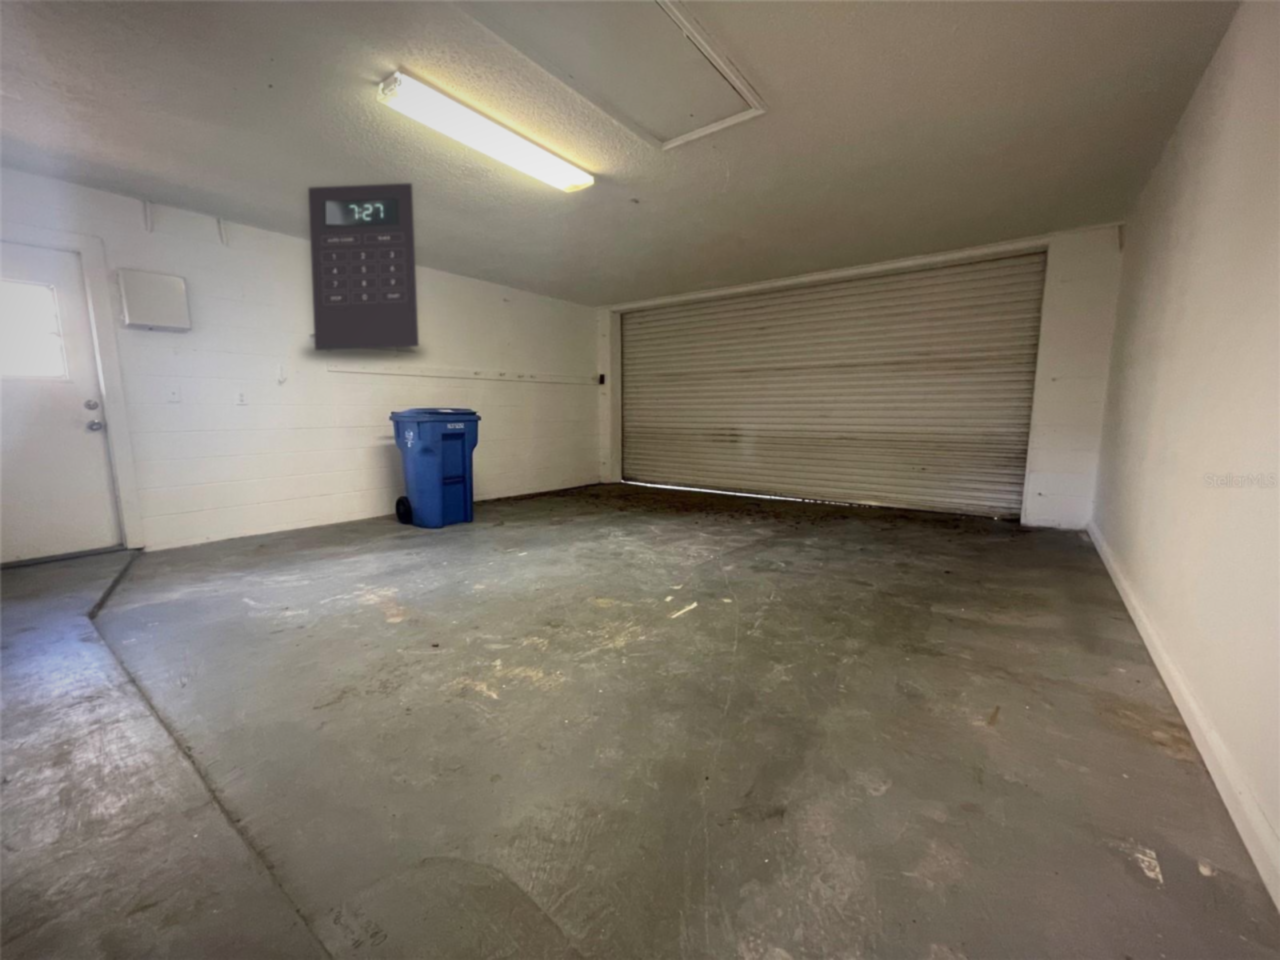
7h27
